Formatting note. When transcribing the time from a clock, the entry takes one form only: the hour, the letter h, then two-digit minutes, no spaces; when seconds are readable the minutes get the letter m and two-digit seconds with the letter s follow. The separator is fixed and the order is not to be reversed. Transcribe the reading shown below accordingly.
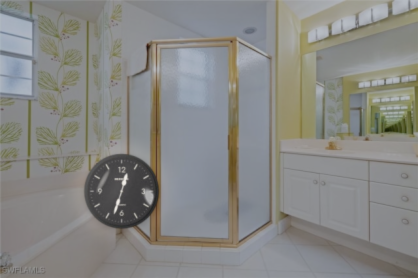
12h33
